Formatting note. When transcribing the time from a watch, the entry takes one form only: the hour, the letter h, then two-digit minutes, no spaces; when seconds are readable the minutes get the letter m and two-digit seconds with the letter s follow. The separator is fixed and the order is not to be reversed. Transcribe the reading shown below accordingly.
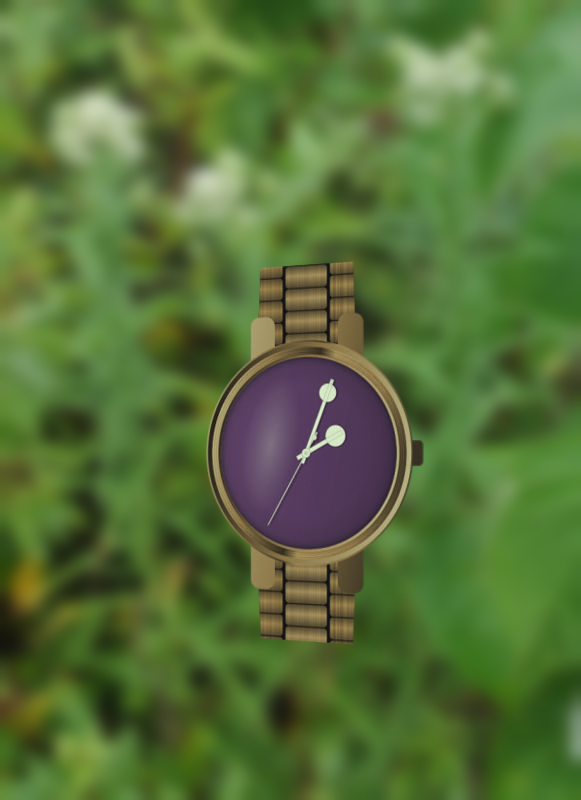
2h03m35s
